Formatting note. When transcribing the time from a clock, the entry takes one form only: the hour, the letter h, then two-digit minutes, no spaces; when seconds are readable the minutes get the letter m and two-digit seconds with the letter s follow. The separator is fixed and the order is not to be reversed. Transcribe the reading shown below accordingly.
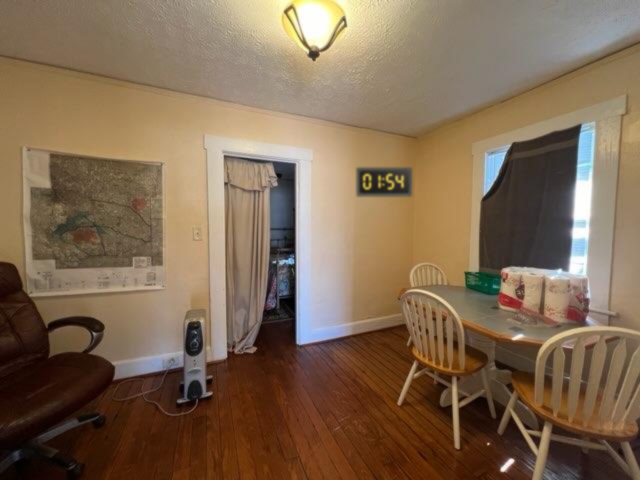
1h54
